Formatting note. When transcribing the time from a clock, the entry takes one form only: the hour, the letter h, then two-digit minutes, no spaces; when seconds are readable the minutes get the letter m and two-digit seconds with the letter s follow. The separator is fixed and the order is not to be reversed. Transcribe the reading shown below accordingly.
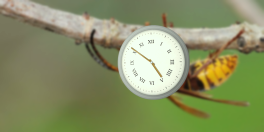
4h51
